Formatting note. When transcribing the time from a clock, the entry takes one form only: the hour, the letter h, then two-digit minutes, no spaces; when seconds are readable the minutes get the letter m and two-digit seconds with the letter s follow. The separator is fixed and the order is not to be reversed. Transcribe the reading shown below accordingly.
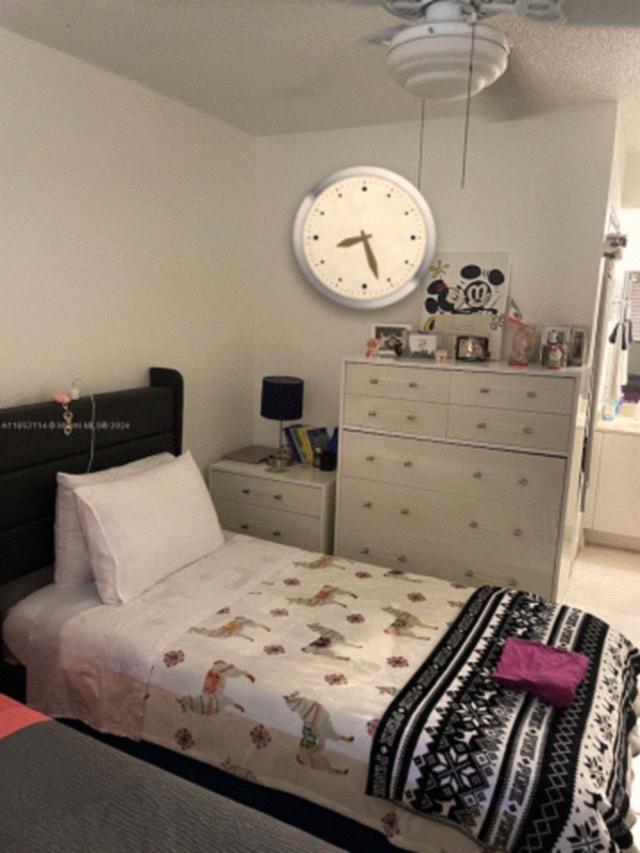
8h27
